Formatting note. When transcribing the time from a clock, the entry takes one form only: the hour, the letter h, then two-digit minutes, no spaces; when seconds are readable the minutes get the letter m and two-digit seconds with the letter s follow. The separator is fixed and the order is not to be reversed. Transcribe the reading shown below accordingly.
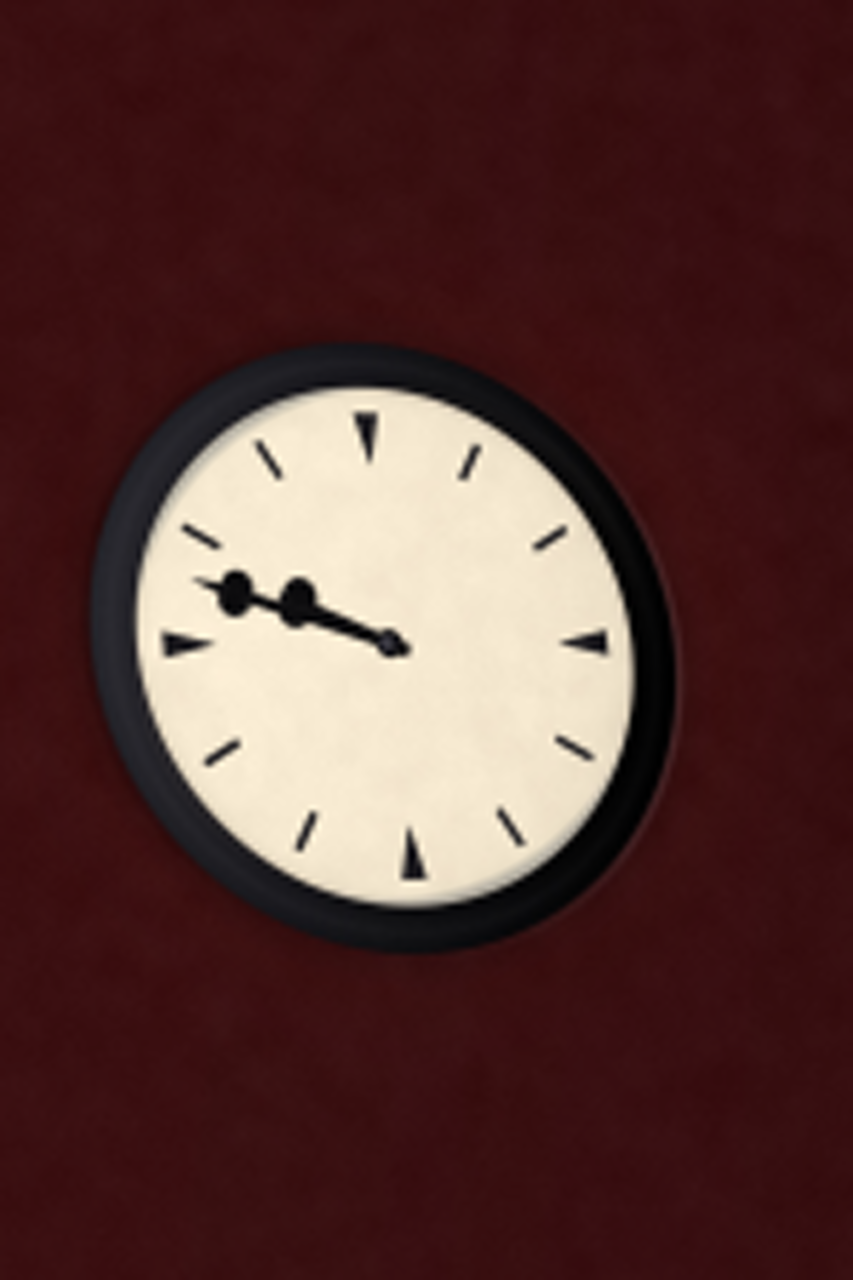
9h48
